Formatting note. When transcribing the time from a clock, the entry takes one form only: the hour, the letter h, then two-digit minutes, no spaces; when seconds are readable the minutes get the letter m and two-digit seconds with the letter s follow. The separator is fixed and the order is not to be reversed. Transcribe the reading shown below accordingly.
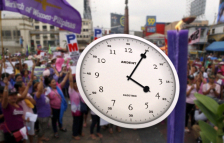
4h05
